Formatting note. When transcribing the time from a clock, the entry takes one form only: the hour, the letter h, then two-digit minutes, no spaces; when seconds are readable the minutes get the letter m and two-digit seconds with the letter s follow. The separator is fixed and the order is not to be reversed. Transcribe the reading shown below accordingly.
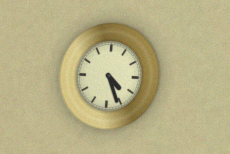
4h26
